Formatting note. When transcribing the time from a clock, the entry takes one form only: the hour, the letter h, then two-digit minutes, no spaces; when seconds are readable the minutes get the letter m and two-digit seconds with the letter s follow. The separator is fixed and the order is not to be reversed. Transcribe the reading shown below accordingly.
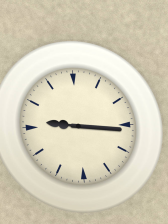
9h16
